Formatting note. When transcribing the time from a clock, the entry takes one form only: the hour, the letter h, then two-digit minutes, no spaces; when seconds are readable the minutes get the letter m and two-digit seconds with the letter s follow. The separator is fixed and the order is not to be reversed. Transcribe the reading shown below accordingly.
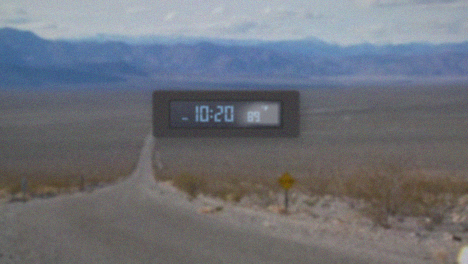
10h20
